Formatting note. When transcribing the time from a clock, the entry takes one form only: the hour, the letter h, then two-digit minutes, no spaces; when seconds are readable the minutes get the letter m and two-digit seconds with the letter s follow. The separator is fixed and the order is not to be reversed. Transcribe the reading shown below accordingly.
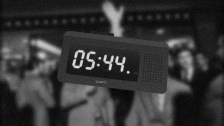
5h44
